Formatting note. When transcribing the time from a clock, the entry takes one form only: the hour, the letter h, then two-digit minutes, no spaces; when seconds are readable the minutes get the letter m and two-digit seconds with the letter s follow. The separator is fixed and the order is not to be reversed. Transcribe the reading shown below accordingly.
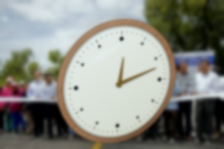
12h12
